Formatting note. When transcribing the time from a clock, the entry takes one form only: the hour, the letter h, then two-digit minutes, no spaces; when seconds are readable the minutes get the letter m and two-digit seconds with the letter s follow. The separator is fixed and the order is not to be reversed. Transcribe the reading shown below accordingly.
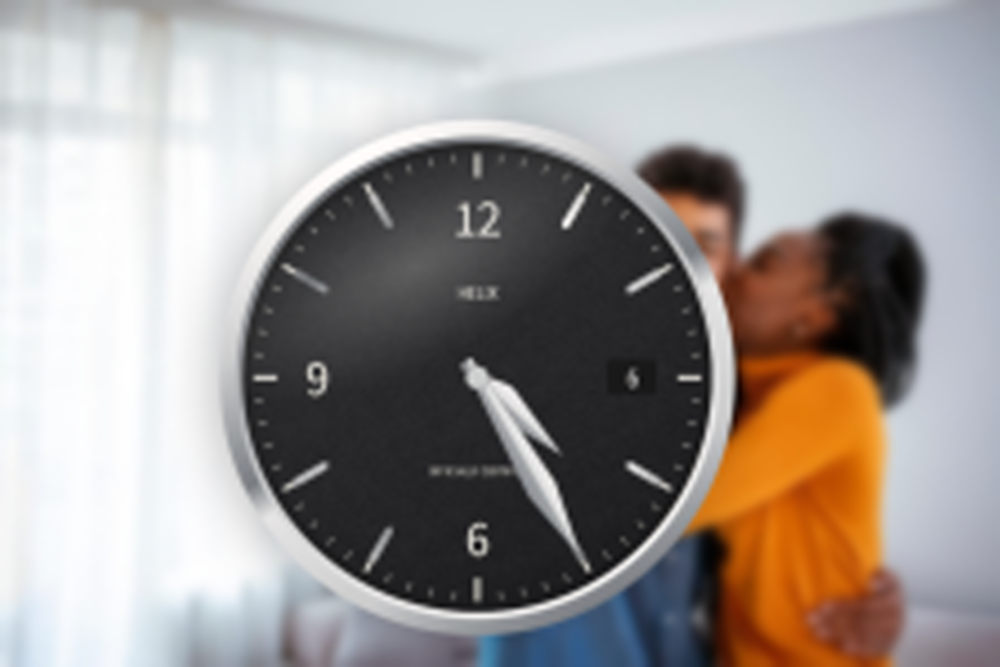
4h25
